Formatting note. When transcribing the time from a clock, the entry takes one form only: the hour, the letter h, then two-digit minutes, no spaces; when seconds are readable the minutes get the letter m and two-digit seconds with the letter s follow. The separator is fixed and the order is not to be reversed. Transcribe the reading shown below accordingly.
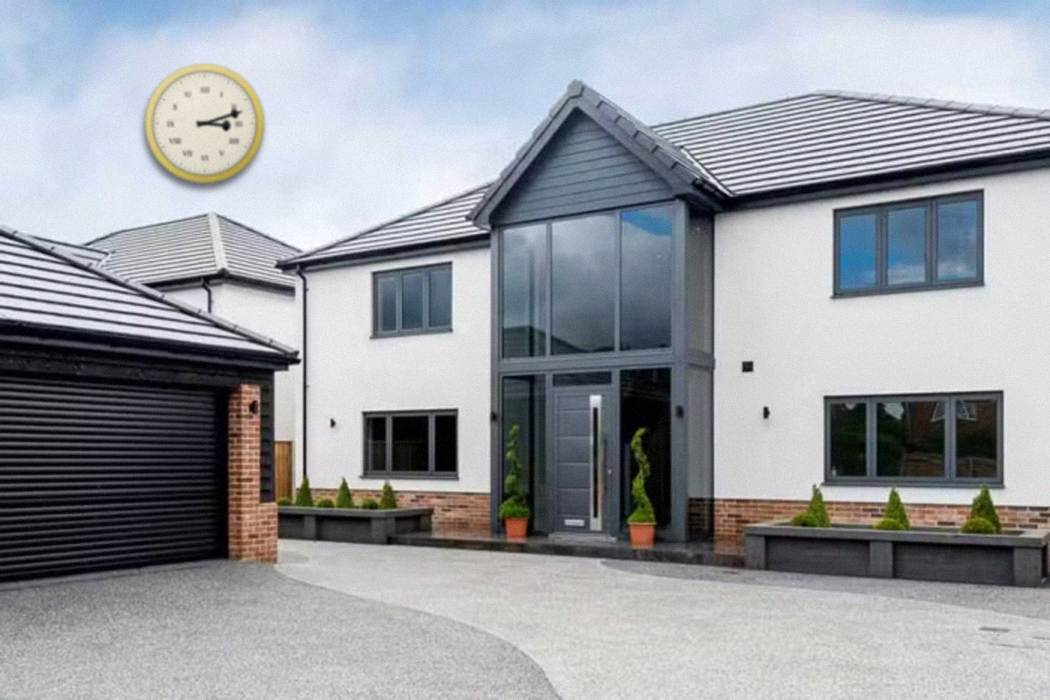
3h12
